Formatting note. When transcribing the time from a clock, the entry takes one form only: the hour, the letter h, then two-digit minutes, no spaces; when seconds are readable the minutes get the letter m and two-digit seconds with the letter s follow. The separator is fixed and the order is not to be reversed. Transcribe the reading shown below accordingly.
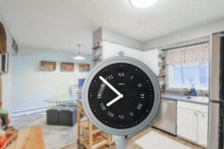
7h52
